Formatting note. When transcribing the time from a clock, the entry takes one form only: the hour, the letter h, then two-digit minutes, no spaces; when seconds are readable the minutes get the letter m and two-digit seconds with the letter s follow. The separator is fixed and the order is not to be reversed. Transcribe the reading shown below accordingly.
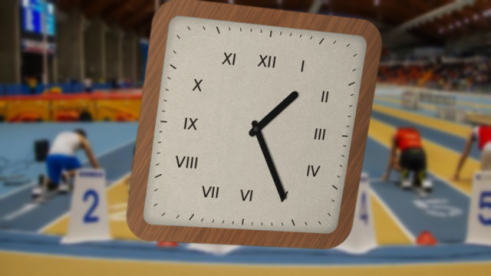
1h25
